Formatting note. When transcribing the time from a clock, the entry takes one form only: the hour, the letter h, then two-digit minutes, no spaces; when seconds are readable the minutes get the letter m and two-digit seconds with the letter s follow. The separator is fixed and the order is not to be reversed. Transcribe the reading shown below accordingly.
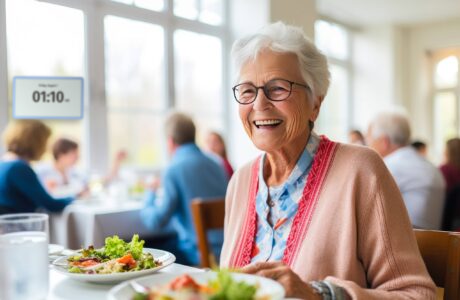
1h10
